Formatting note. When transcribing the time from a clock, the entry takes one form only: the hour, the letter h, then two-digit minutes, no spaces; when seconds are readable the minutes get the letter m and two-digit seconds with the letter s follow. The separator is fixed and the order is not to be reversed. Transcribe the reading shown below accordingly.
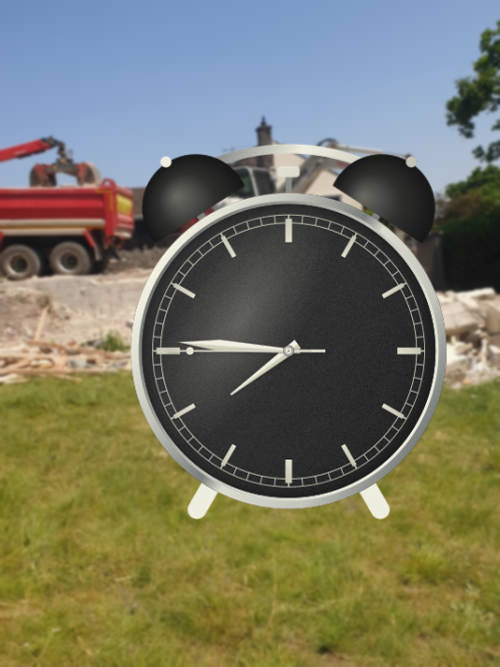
7h45m45s
